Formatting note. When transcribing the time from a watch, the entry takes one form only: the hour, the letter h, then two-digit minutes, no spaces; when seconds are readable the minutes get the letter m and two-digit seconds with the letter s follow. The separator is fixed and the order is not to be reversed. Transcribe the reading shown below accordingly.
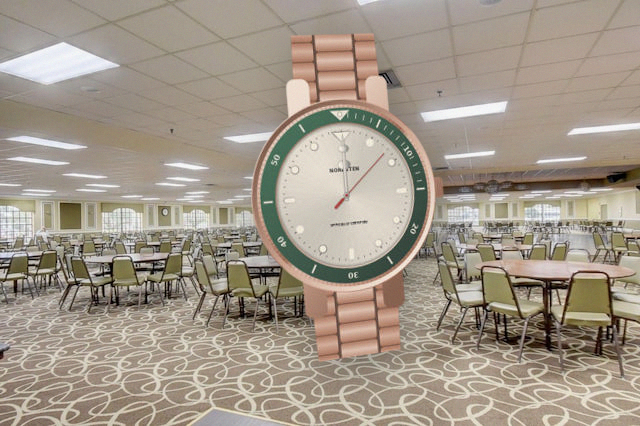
12h00m08s
